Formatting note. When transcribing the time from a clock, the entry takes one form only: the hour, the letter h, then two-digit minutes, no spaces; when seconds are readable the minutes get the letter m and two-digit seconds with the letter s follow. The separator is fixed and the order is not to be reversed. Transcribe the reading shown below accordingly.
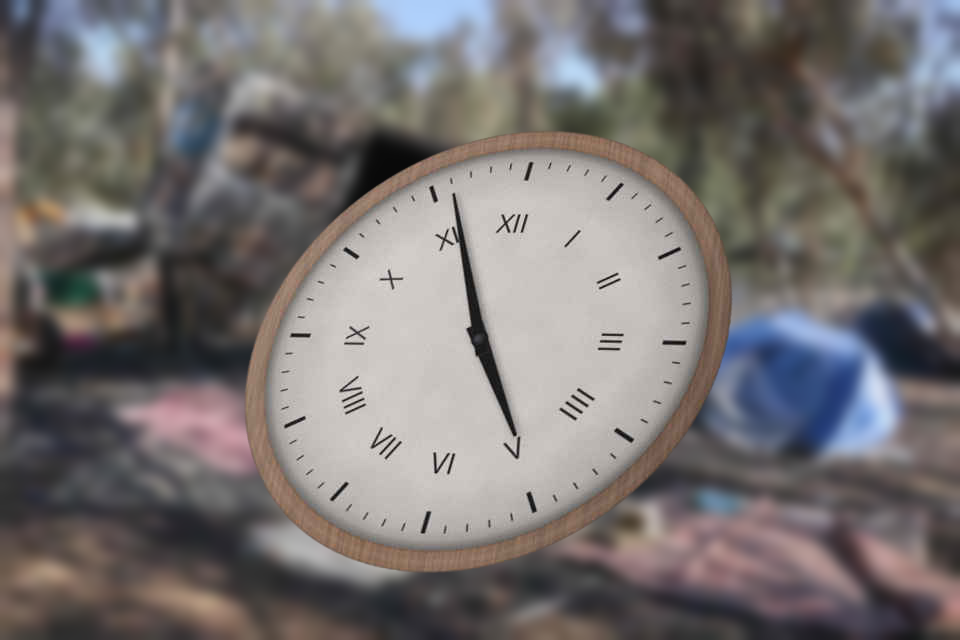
4h56
